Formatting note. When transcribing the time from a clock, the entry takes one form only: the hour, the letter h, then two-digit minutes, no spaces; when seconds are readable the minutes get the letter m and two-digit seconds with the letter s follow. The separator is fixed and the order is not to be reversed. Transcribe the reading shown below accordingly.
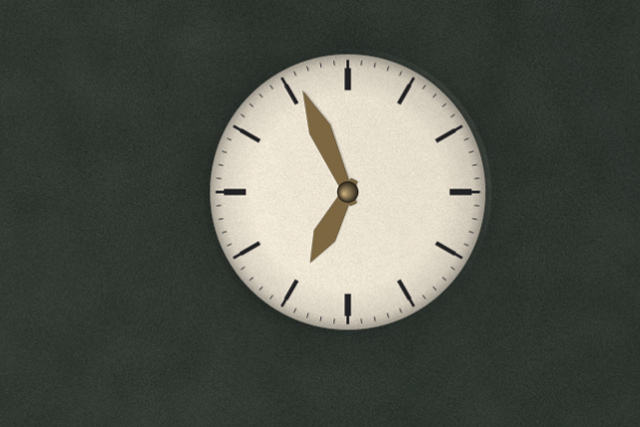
6h56
